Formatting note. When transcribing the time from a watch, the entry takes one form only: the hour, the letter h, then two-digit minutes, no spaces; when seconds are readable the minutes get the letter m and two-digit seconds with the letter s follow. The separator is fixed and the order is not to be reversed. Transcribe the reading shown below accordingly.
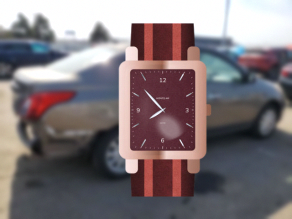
7h53
